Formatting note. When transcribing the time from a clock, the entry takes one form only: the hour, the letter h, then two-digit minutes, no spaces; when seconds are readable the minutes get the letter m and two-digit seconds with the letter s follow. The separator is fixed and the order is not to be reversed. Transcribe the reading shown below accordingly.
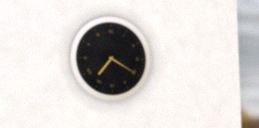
7h20
